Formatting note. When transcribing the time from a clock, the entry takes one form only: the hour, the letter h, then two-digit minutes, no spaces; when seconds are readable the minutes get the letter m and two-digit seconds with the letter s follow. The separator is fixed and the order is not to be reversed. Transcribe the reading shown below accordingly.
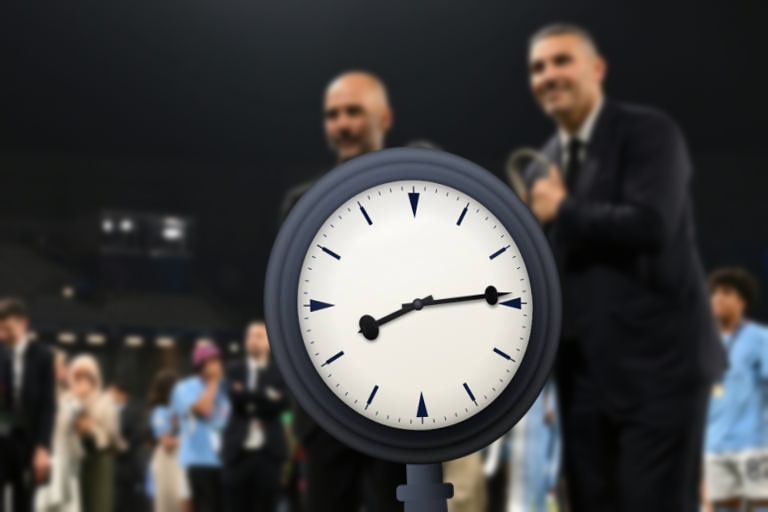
8h14
